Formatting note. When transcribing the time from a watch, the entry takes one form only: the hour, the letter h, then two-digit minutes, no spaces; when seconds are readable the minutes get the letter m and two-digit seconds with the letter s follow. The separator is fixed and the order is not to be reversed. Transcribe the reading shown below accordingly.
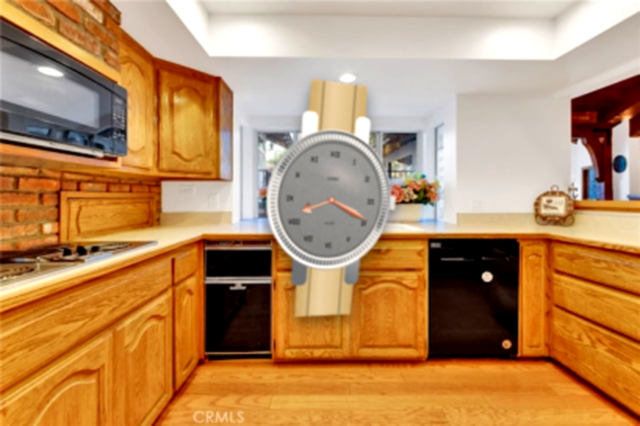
8h19
